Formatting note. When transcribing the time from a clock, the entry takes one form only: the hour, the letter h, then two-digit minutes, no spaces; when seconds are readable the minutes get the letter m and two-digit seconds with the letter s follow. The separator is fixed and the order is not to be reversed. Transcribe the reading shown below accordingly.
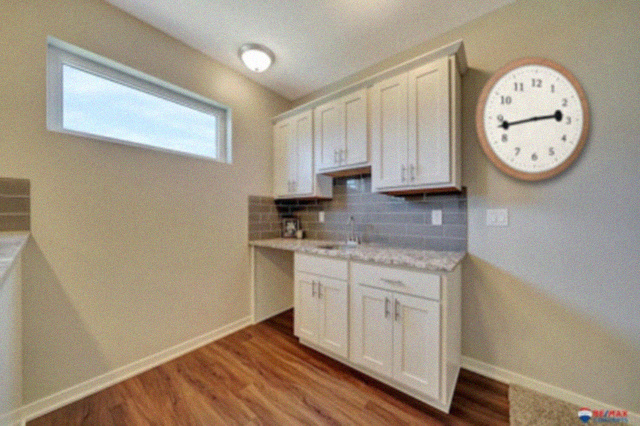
2h43
